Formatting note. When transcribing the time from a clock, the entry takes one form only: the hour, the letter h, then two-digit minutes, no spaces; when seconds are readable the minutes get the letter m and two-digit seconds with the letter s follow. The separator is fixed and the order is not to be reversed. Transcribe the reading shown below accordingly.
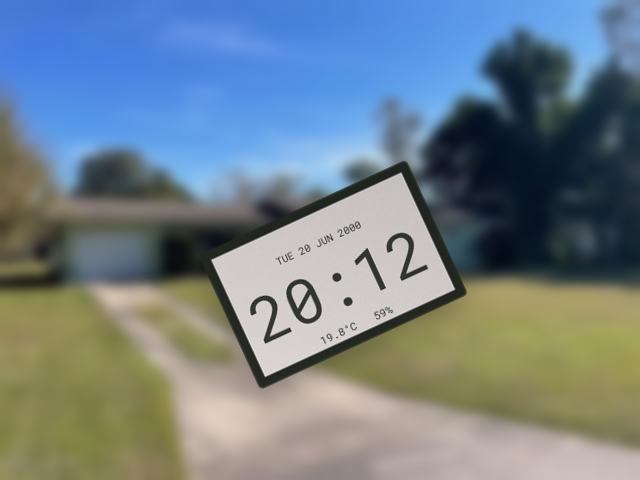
20h12
